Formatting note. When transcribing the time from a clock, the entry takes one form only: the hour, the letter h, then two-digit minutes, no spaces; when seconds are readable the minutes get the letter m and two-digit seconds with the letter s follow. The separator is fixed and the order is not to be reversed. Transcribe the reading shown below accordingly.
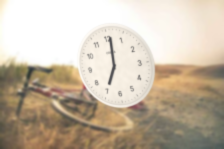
7h01
